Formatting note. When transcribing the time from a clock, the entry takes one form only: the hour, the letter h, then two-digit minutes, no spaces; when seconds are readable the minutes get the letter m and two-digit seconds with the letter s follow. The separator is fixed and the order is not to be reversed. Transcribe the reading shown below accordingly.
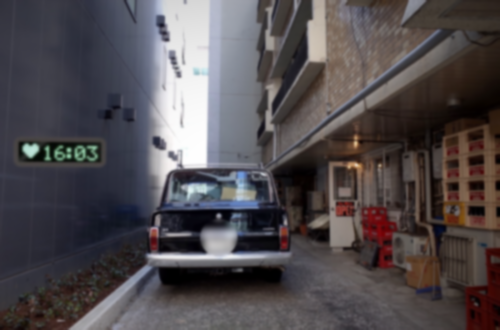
16h03
